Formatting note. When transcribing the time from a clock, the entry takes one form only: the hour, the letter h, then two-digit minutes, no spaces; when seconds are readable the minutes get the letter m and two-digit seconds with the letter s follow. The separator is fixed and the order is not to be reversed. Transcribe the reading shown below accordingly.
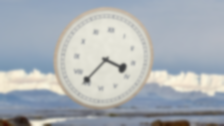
3h36
